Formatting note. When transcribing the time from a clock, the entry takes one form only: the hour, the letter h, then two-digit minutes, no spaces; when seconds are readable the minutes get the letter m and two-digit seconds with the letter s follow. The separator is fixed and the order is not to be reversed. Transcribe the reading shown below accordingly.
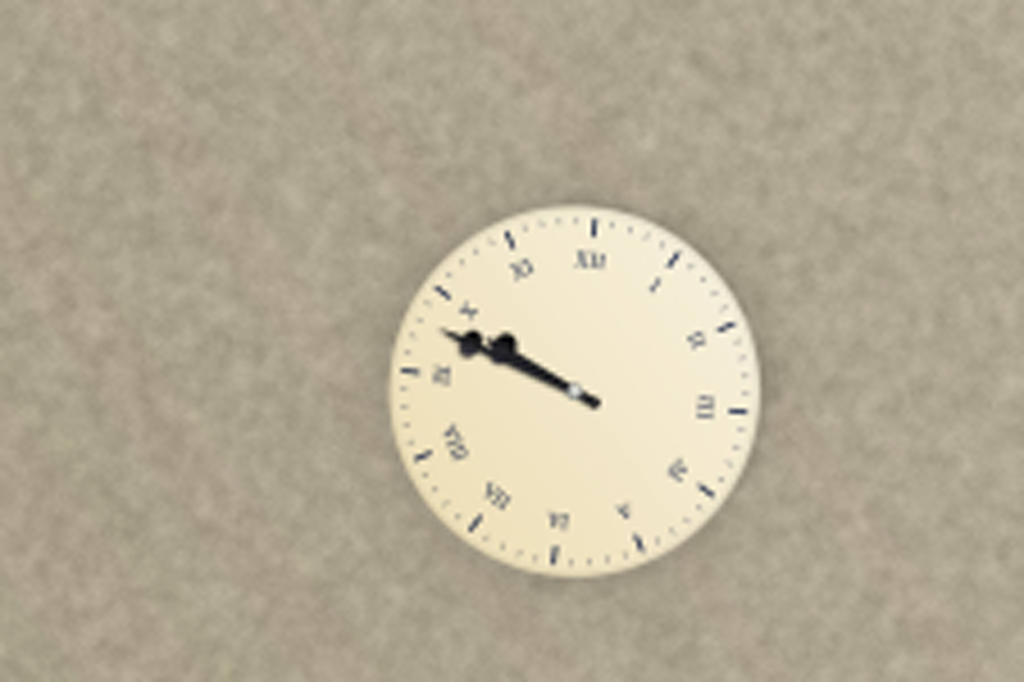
9h48
